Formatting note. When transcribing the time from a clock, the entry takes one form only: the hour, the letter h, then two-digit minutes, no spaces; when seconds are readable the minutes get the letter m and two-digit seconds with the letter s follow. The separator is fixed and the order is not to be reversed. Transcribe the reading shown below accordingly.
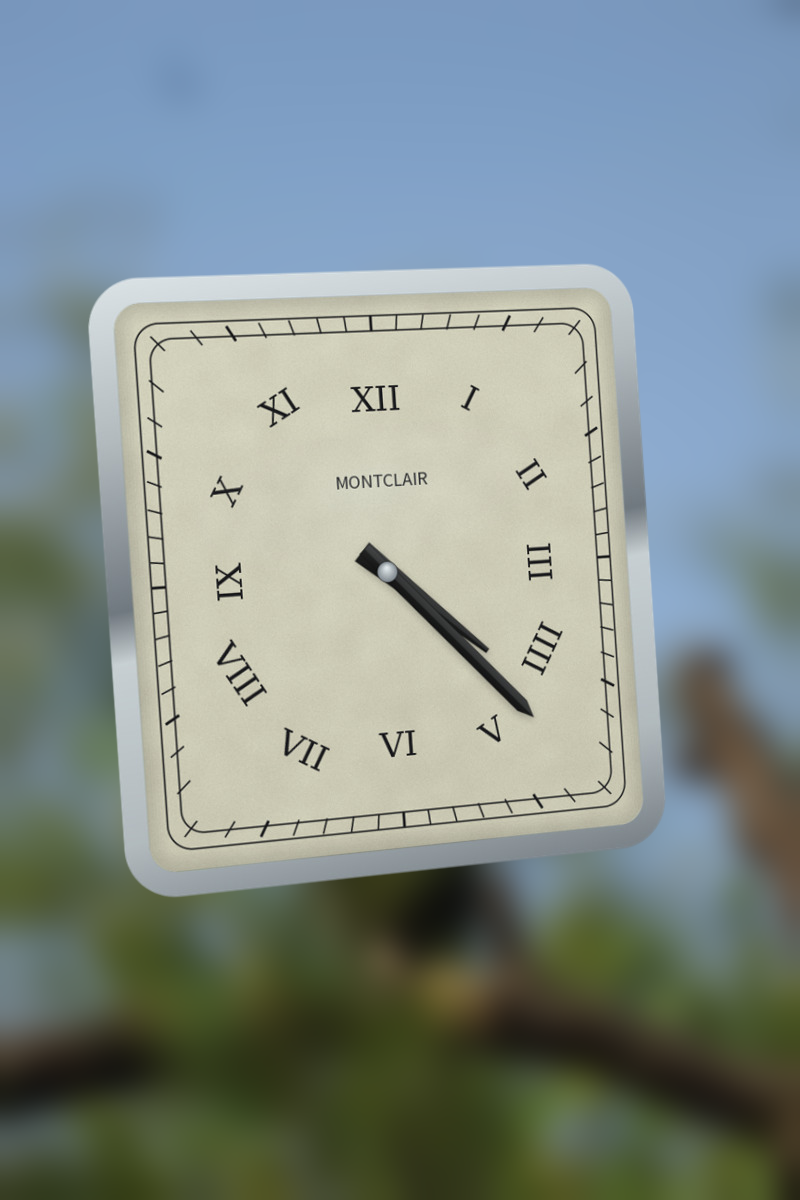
4h23
